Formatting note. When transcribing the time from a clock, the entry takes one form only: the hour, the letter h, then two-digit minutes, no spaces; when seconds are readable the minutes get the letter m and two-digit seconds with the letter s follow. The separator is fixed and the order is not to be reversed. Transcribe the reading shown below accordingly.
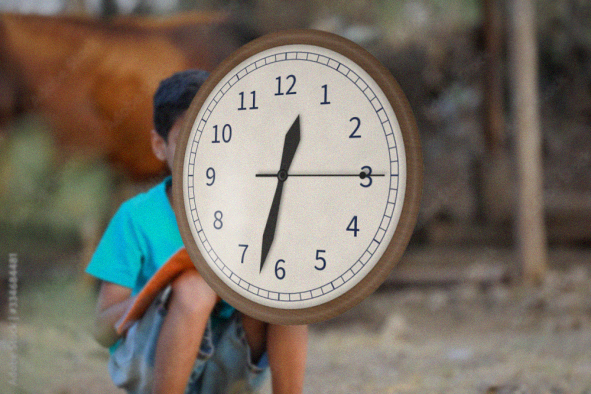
12h32m15s
